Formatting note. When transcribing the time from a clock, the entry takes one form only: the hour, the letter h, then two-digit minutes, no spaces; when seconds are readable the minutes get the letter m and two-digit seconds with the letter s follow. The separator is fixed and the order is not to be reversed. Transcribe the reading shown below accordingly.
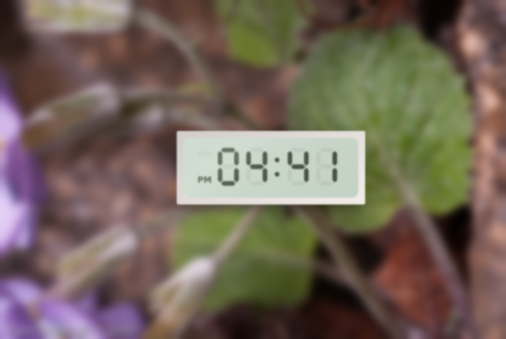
4h41
